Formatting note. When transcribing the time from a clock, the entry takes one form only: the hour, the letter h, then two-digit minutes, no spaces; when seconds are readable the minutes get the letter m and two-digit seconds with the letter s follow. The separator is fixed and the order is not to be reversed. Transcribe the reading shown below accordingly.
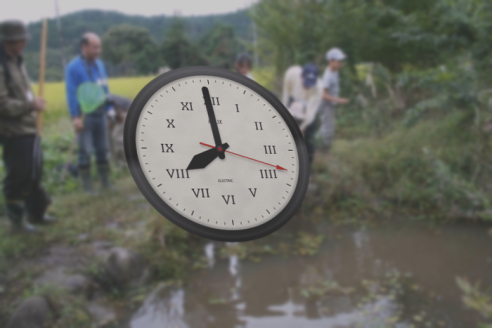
7h59m18s
